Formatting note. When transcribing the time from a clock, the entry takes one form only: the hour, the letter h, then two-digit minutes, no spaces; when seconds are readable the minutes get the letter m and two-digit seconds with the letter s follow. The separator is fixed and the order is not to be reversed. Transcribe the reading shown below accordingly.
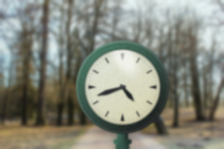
4h42
